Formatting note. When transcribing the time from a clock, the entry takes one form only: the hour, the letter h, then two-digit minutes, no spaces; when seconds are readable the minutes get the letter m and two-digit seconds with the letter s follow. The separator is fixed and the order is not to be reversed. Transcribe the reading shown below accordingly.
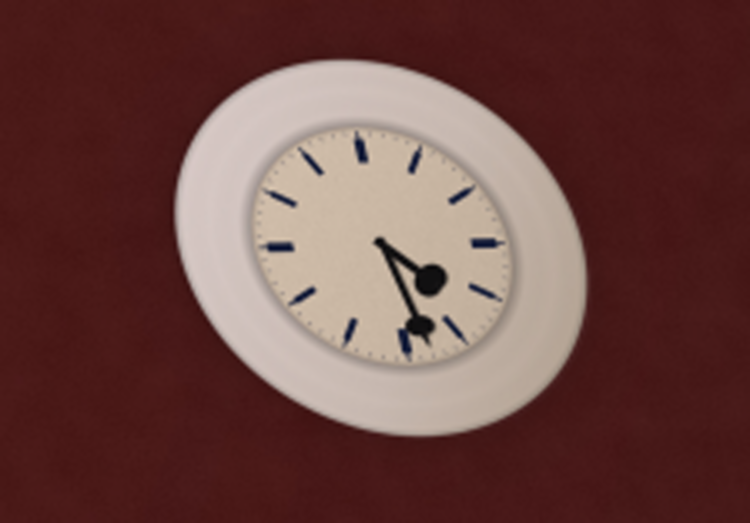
4h28
